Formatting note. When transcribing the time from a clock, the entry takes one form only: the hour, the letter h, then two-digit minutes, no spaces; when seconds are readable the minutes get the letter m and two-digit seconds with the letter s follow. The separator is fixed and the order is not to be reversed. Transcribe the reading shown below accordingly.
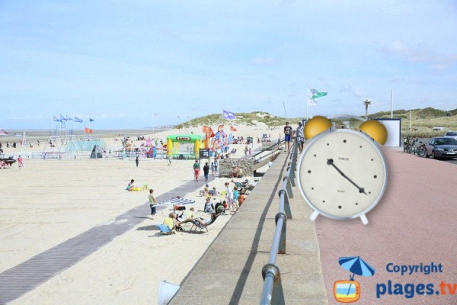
10h21
